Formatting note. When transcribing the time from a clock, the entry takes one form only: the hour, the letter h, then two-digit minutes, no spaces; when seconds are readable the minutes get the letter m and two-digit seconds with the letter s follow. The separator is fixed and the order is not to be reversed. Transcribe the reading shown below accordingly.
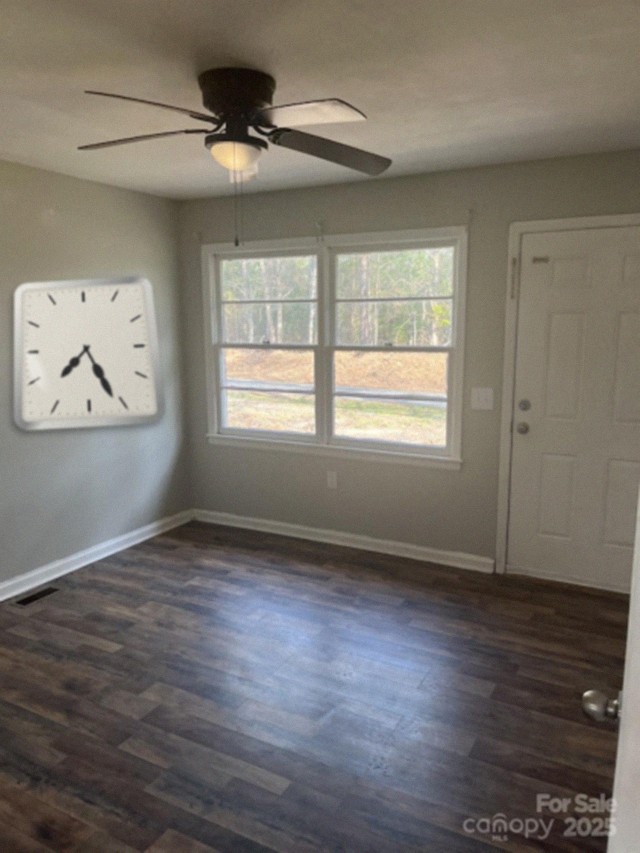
7h26
